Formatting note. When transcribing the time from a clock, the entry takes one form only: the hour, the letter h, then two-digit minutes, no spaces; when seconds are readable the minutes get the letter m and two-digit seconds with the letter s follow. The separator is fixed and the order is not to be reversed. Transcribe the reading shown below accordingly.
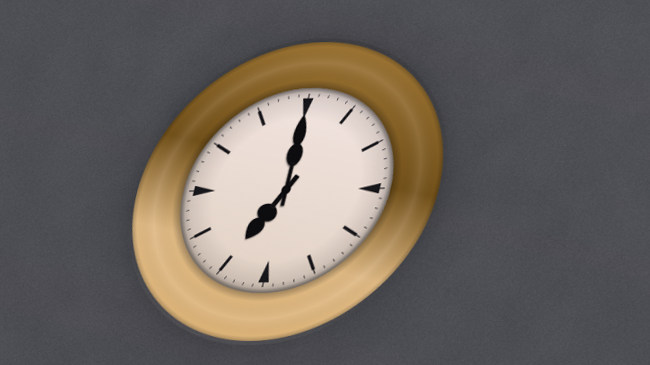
7h00
